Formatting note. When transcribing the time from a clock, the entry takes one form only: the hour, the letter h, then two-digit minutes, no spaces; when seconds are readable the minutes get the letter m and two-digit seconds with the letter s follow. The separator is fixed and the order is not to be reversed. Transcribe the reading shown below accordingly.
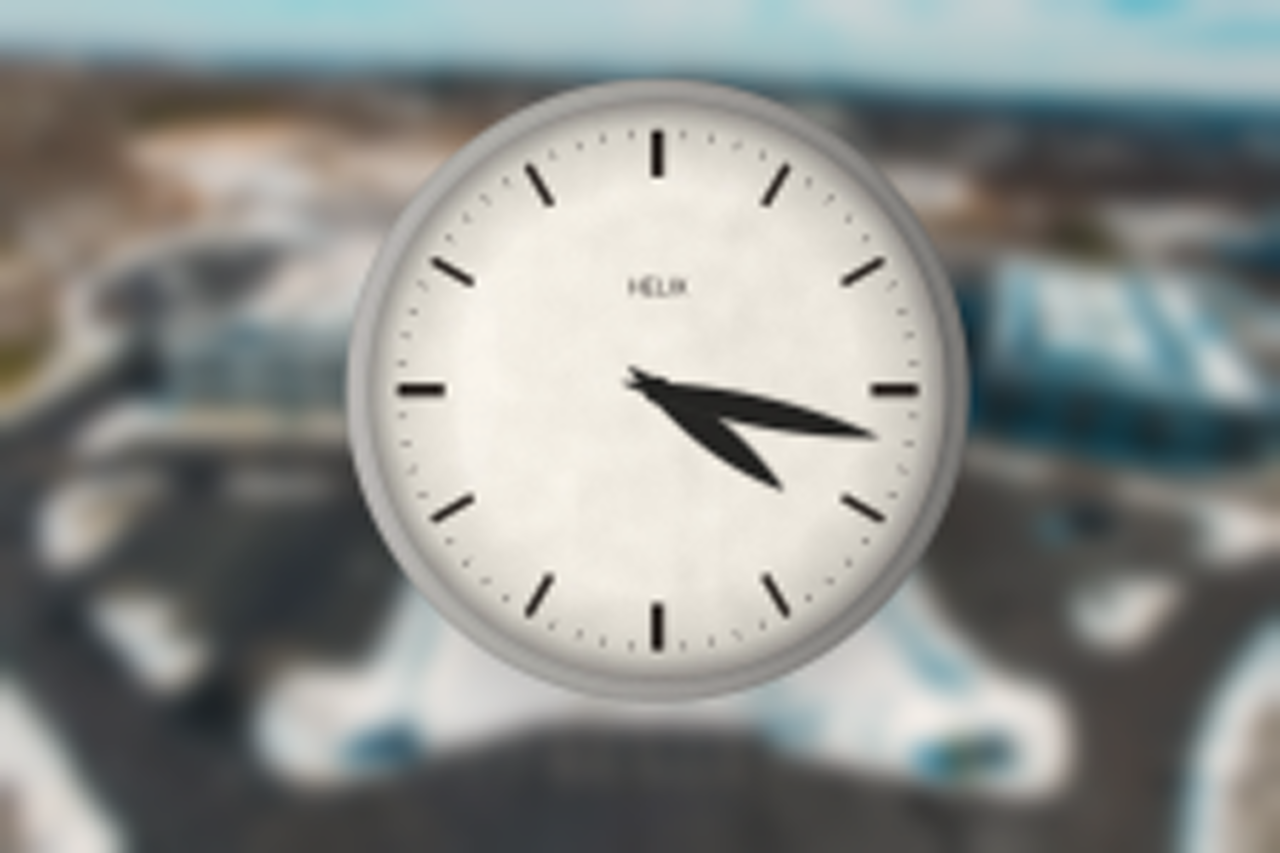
4h17
